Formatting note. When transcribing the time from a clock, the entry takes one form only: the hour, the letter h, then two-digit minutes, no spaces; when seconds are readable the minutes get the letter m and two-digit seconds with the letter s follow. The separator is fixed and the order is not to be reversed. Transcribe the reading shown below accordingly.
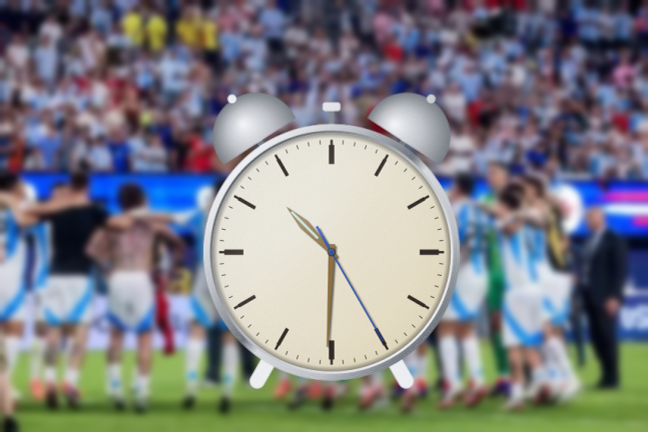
10h30m25s
